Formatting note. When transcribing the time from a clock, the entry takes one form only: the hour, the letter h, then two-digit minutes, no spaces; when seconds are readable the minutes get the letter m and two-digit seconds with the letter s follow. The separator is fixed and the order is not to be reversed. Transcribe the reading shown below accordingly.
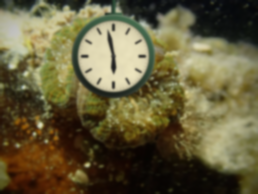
5h58
